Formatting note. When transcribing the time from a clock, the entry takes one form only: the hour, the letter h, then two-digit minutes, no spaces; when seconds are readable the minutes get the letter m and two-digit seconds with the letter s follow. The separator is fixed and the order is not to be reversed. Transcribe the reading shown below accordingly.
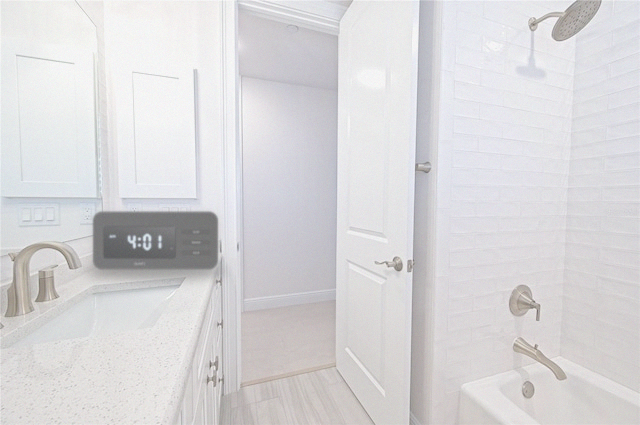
4h01
